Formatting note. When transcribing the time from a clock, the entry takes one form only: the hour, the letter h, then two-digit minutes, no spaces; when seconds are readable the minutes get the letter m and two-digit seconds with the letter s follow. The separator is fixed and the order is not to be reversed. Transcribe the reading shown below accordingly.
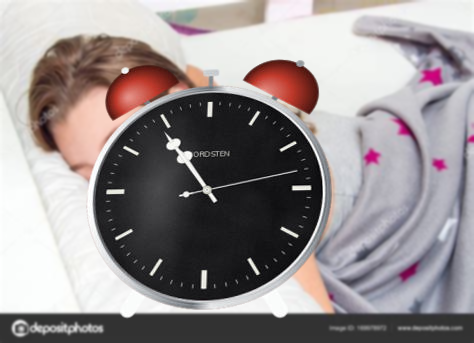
10h54m13s
